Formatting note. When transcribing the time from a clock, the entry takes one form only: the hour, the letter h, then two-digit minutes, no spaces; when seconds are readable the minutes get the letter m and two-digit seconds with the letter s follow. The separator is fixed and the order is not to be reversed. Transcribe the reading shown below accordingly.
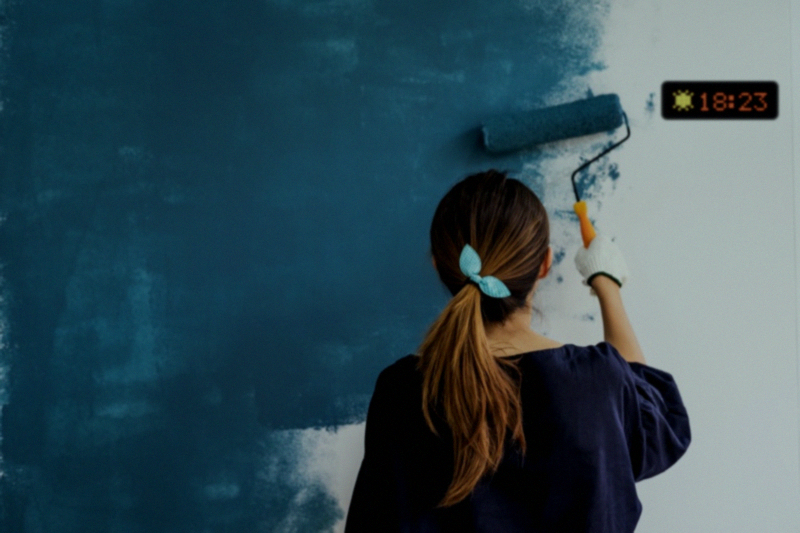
18h23
